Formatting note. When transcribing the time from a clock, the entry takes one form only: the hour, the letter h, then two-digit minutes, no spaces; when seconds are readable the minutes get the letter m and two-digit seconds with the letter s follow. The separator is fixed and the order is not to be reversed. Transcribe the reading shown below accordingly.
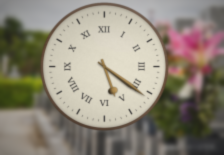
5h21
